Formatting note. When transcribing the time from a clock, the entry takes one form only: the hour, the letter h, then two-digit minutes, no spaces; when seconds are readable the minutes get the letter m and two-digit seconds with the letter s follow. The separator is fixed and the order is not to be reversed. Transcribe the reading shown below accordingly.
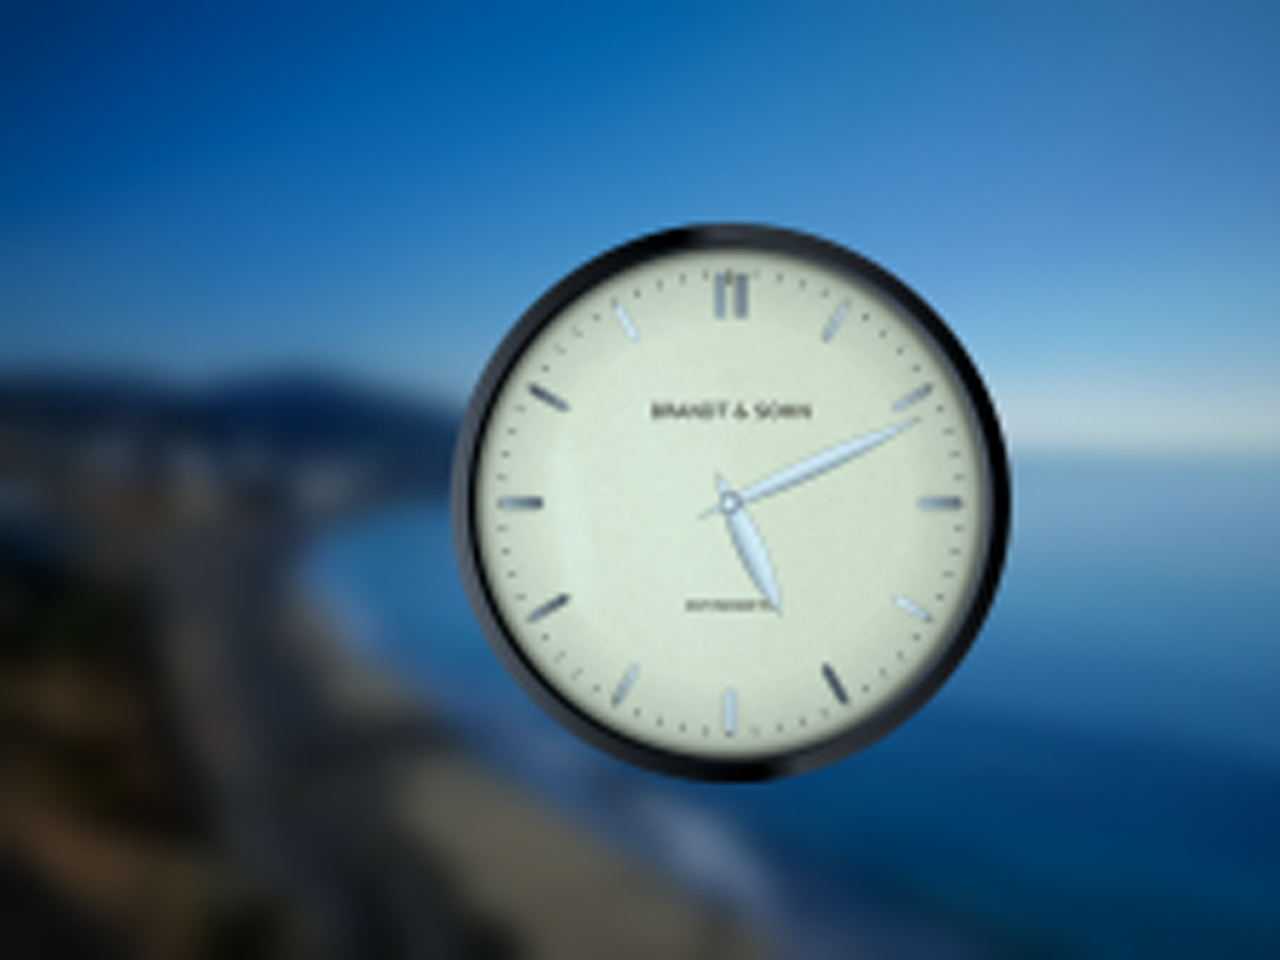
5h11
